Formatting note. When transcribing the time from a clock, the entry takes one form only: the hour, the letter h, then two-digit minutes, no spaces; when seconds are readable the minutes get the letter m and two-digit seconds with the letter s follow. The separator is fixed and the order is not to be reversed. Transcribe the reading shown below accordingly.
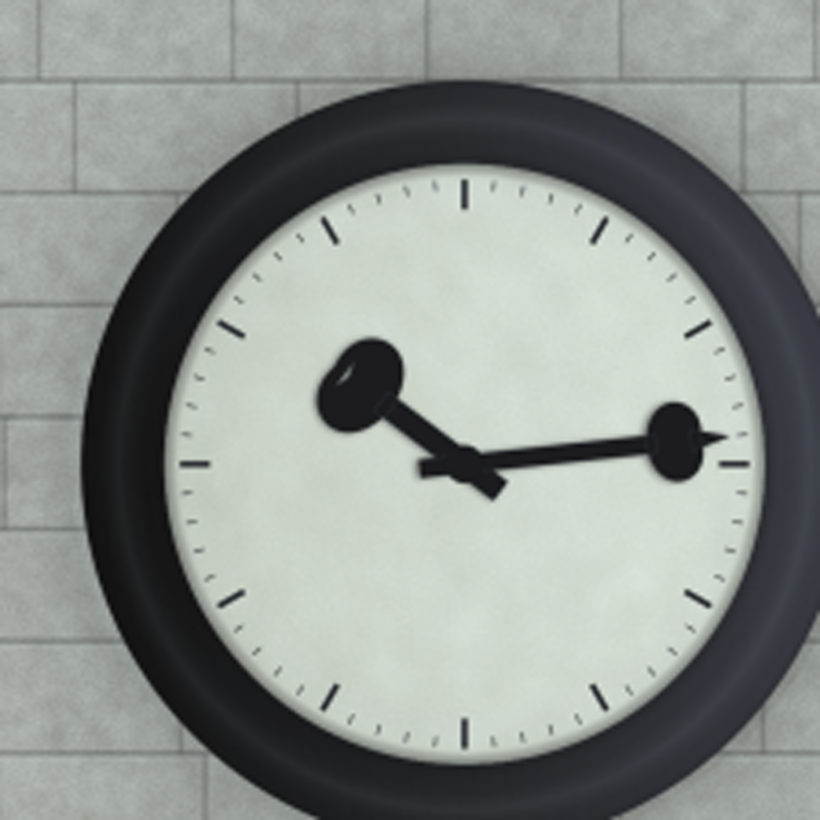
10h14
